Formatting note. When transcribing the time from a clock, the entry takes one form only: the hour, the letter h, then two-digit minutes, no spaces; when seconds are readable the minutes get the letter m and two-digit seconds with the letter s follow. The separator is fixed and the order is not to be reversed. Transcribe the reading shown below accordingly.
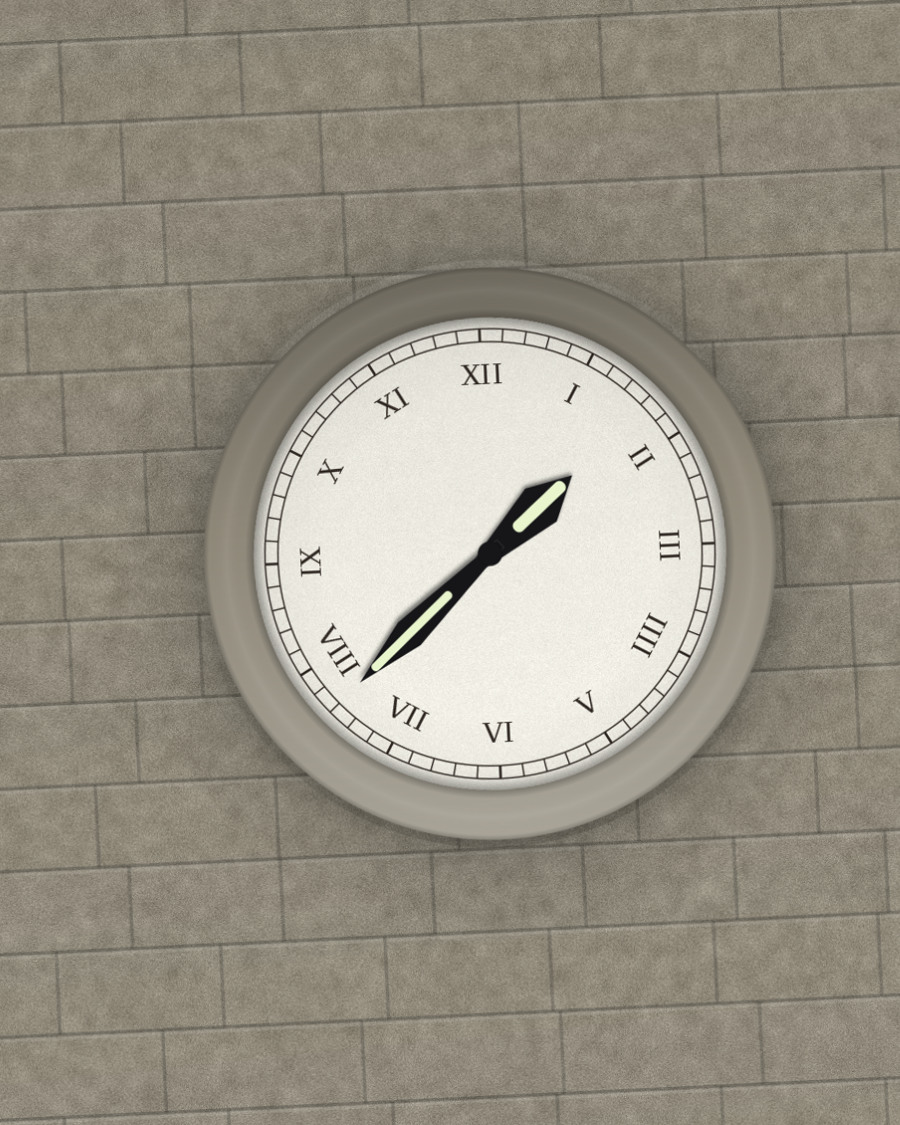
1h38
